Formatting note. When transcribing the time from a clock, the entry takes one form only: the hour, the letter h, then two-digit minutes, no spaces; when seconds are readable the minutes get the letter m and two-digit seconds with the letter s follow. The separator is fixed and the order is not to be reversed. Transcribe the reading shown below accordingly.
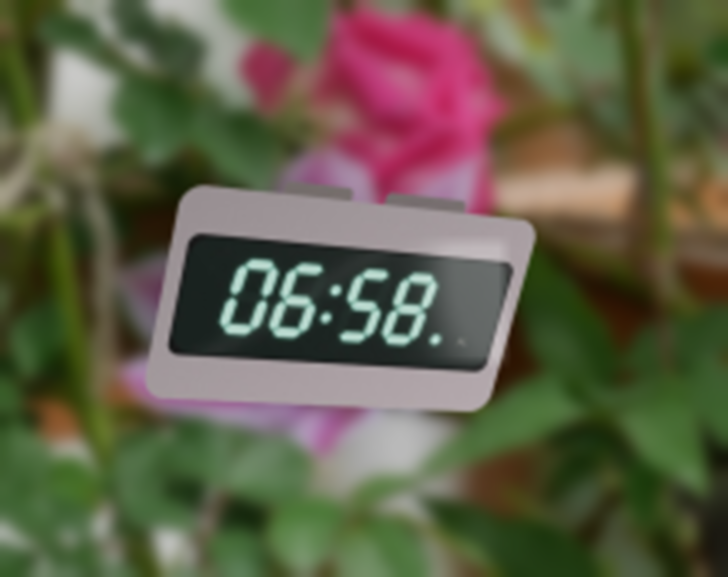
6h58
